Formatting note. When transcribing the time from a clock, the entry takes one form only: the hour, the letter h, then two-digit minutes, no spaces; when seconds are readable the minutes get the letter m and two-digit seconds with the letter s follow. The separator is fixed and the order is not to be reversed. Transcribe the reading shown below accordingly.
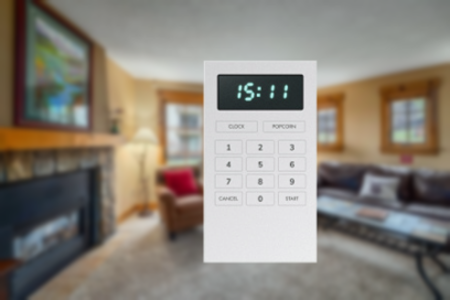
15h11
